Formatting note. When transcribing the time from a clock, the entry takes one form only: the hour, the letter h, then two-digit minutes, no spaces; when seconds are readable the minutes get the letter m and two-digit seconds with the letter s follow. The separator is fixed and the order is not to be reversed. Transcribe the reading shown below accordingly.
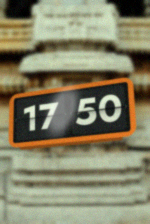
17h50
